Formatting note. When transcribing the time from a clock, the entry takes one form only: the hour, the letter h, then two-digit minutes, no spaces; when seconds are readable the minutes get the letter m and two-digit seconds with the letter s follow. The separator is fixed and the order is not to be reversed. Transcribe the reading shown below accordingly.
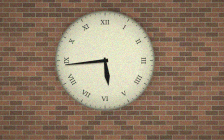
5h44
